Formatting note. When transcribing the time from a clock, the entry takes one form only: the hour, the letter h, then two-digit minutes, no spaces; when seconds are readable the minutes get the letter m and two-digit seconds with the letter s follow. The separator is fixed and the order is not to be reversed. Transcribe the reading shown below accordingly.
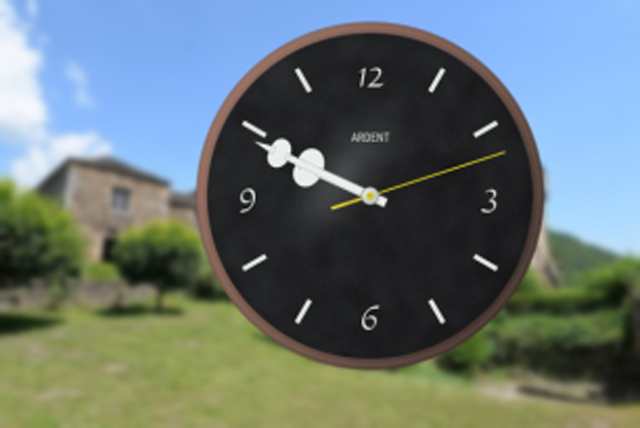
9h49m12s
